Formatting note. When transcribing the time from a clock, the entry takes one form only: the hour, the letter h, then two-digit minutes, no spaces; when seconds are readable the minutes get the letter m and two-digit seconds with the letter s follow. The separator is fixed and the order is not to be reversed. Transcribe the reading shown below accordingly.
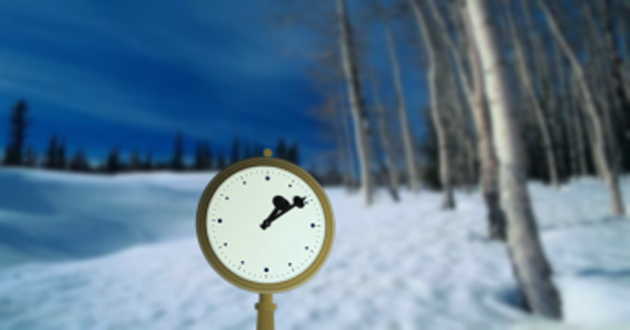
1h09
